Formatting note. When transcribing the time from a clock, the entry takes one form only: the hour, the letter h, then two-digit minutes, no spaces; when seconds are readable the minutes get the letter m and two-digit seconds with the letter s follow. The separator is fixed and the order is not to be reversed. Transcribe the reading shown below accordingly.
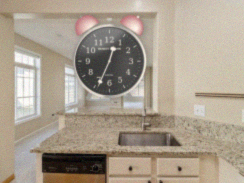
12h34
